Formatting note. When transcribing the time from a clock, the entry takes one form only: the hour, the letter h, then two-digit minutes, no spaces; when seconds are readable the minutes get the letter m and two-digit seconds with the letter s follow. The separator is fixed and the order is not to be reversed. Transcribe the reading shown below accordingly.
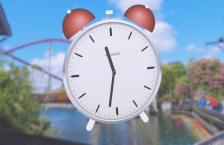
11h32
